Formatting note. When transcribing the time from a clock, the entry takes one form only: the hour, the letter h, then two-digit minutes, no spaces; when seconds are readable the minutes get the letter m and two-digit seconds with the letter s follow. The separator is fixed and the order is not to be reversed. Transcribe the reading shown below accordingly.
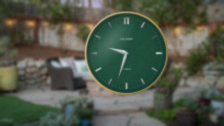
9h33
